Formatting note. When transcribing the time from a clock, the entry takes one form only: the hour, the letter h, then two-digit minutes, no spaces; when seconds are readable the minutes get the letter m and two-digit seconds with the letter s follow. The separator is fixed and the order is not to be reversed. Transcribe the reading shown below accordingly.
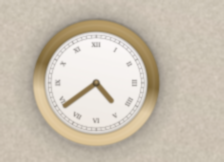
4h39
